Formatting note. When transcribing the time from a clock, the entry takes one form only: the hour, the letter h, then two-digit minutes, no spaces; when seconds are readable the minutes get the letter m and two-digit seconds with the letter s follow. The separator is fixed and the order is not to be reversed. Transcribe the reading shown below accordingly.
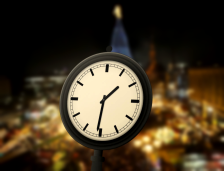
1h31
